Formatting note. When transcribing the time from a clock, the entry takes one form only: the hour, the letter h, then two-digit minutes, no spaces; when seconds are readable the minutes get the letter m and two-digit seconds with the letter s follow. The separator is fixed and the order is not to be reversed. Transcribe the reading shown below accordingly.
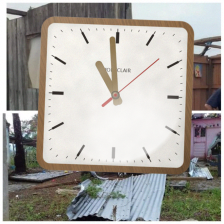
10h59m08s
